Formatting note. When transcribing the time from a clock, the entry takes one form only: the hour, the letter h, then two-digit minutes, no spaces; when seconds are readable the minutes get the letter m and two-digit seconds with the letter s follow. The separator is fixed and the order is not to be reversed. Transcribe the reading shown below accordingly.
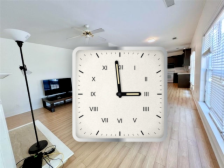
2h59
